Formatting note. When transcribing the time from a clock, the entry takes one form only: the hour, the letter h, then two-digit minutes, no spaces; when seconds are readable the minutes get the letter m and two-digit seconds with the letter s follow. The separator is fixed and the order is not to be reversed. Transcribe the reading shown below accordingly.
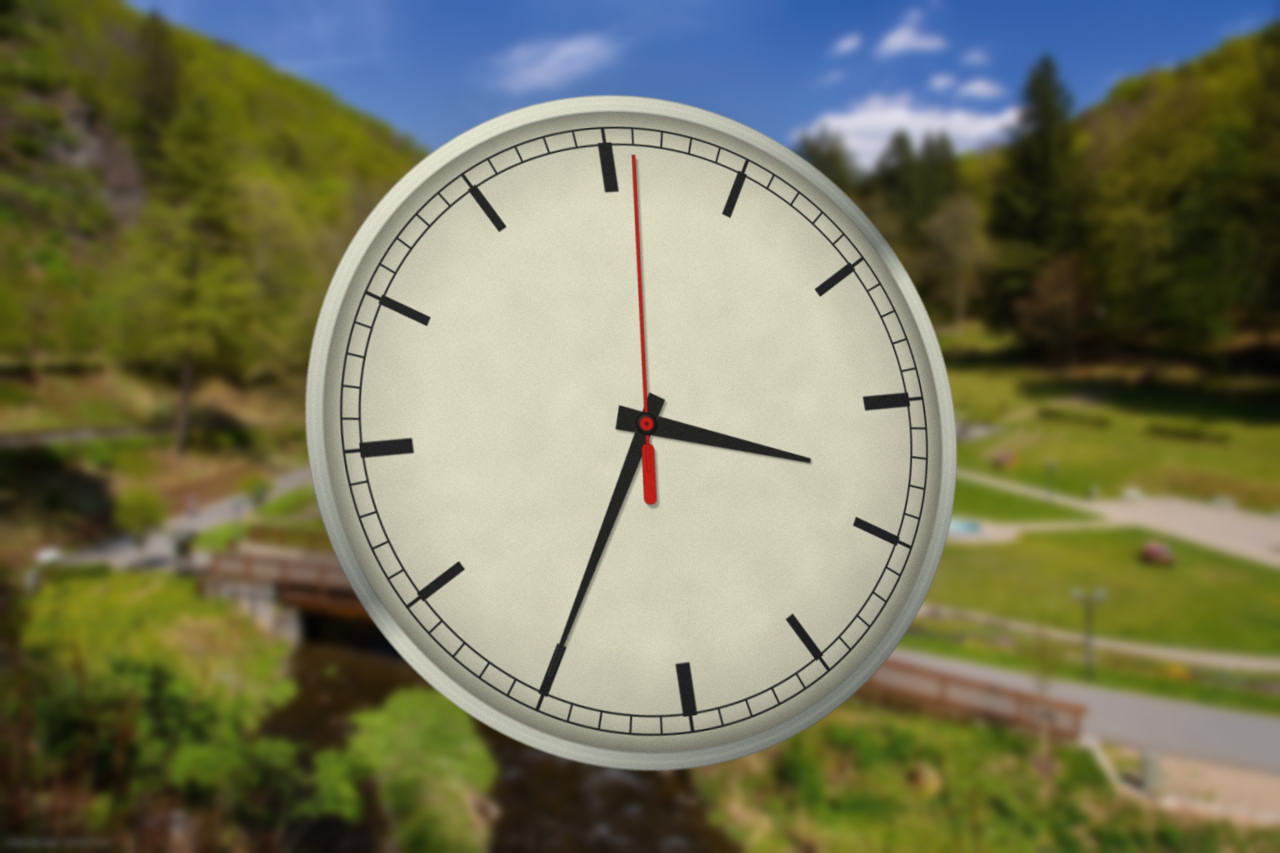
3h35m01s
